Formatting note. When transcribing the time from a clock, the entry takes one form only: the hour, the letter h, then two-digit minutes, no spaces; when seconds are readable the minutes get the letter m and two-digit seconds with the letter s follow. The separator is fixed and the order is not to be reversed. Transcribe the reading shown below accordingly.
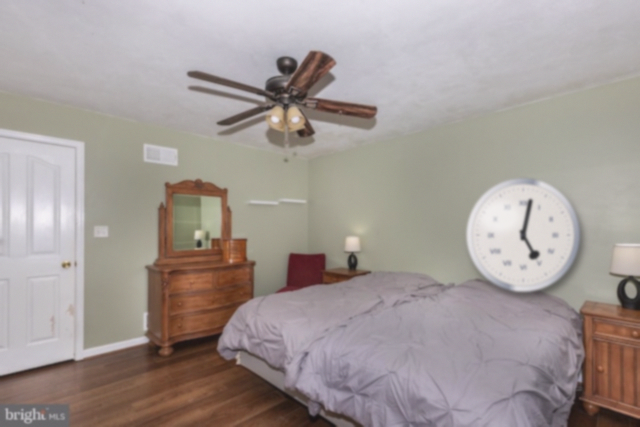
5h02
